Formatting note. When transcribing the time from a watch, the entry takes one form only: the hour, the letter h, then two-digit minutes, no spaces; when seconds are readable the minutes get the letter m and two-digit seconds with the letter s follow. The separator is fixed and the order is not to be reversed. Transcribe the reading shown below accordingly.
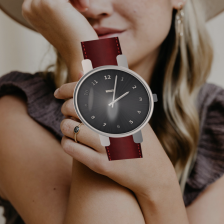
2h03
